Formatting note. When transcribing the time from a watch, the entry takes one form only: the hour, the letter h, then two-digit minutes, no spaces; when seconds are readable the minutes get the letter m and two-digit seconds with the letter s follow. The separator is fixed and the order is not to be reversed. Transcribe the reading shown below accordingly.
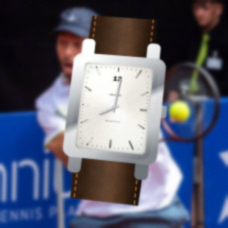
8h01
